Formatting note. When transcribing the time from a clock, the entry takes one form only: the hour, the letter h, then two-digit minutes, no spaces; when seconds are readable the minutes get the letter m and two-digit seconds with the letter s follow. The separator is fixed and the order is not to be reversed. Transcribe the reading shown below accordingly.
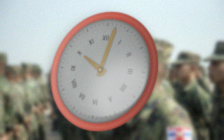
10h02
